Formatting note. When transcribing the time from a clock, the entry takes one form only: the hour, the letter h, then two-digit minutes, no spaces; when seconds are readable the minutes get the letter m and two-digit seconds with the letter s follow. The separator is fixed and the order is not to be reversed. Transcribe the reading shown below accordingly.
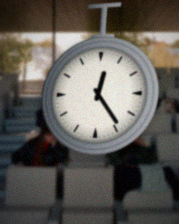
12h24
